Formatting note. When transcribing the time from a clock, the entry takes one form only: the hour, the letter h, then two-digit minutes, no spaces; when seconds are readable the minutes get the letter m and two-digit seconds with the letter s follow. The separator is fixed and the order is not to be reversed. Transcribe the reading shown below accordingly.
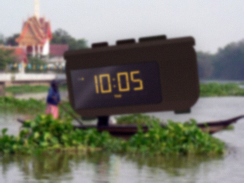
10h05
